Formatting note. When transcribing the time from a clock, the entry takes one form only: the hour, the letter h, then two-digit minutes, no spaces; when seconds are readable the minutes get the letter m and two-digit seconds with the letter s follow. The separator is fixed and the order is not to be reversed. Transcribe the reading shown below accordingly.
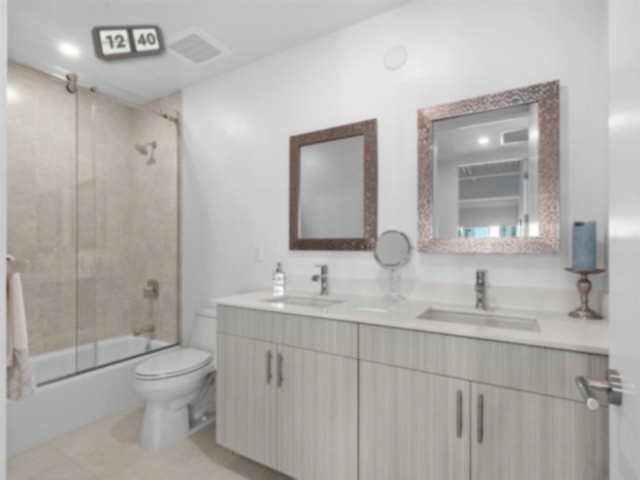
12h40
